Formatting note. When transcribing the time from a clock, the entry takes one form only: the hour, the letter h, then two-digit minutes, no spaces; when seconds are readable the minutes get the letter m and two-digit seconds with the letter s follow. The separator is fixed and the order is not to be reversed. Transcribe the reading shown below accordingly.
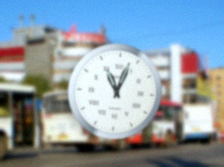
11h03
